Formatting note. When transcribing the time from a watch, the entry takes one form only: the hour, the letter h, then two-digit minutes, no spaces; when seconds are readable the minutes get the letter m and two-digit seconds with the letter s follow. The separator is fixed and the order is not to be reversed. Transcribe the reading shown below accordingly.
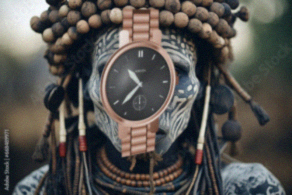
10h38
